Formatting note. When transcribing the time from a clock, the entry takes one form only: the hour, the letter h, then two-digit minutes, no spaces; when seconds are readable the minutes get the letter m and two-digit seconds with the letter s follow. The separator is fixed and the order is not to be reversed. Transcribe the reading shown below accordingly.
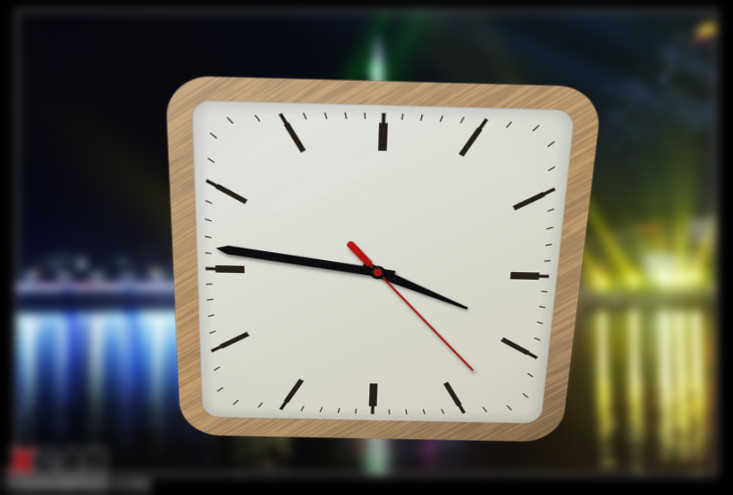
3h46m23s
